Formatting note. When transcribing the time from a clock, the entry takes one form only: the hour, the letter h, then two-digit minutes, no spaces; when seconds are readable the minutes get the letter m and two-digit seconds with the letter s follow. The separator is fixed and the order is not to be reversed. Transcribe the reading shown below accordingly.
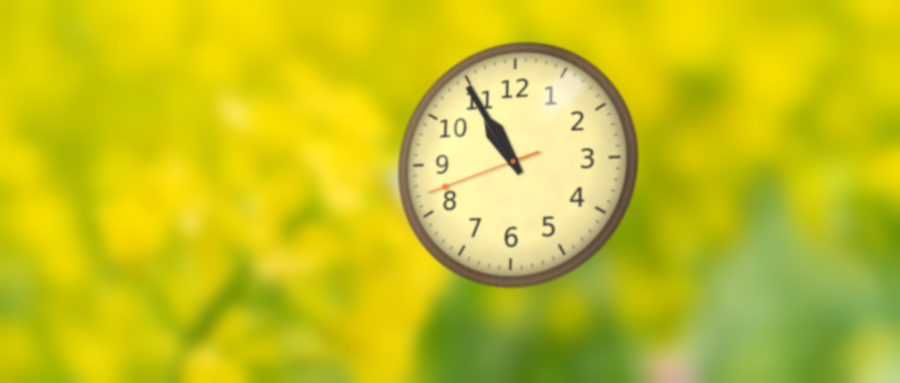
10h54m42s
